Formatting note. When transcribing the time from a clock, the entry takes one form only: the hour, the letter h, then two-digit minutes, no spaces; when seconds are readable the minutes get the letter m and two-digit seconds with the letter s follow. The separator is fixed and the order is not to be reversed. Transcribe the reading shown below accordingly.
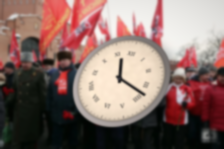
11h18
